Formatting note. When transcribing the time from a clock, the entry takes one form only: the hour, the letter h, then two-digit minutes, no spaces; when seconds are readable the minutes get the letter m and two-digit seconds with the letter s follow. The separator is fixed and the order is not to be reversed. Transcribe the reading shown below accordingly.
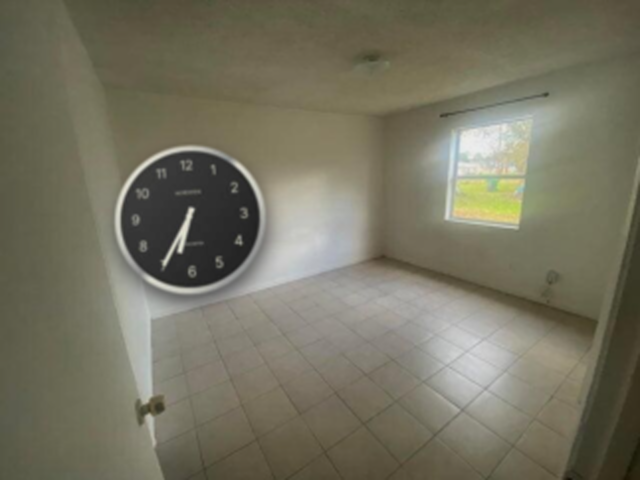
6h35
